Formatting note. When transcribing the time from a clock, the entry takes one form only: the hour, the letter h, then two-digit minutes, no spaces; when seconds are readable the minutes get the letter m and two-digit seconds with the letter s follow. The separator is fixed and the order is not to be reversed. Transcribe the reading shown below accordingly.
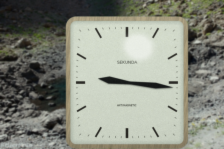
9h16
